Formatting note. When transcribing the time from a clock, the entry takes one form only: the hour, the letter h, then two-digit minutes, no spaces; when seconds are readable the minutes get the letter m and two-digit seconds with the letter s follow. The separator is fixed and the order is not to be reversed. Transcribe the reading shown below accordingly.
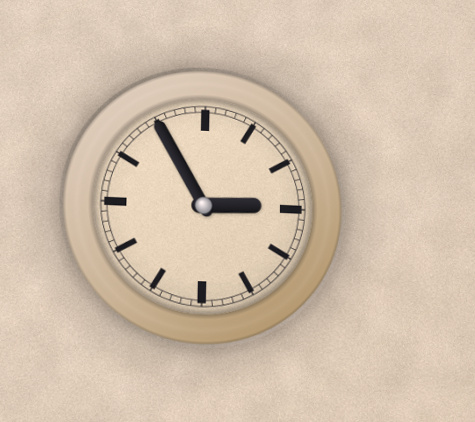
2h55
